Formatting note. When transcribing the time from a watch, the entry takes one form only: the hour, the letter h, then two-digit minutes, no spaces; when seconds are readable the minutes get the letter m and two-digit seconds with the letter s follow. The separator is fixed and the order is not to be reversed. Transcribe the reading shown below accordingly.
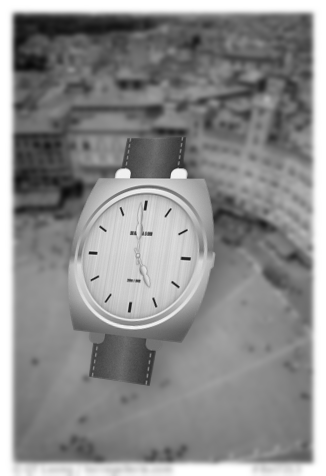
4h59
